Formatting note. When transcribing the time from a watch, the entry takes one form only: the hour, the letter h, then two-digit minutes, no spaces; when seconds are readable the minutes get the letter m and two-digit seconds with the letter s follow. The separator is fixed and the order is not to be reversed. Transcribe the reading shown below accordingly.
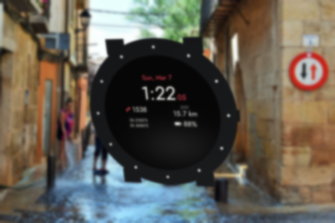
1h22
